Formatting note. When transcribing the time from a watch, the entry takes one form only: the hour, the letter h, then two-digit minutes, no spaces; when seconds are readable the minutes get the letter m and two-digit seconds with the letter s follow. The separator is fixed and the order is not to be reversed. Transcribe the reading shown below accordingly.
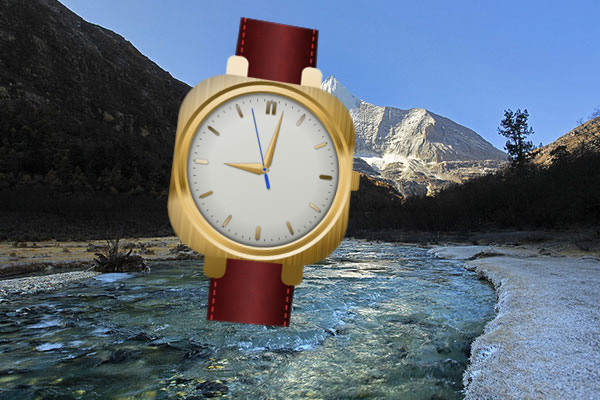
9h01m57s
